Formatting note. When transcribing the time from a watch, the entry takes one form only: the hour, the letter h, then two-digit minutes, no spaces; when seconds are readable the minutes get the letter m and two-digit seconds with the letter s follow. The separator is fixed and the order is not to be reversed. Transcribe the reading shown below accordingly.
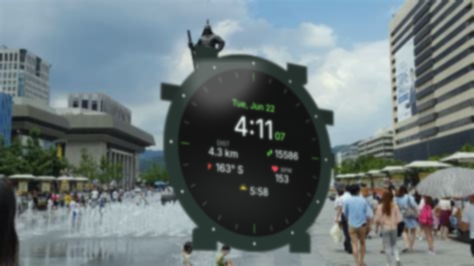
4h11
